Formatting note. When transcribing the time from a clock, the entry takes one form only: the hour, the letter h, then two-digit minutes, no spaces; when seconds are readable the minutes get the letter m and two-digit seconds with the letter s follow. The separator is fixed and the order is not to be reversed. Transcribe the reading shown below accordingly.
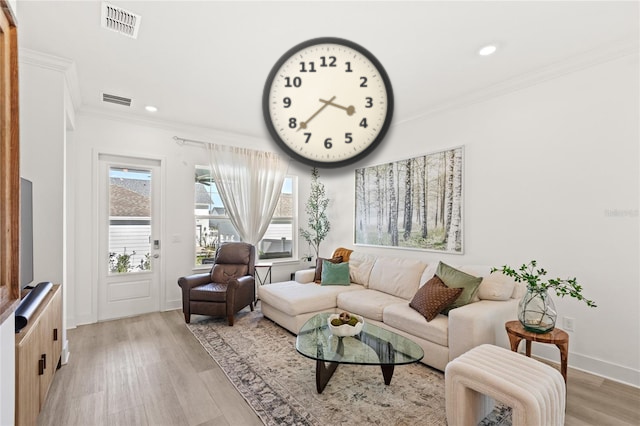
3h38
